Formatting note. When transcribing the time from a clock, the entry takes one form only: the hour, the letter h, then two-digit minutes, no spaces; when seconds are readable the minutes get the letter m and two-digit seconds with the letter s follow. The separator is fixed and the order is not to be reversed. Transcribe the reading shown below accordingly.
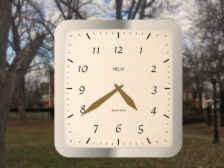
4h39
